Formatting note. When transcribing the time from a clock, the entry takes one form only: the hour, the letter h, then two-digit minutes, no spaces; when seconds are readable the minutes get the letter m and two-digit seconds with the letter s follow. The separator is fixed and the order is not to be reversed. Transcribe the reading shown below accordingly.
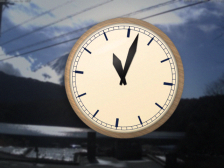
11h02
